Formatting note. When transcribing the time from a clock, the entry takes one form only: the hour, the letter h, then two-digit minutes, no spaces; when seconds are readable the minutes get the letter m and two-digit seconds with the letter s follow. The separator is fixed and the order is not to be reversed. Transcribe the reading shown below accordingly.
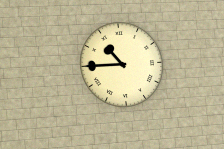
10h45
